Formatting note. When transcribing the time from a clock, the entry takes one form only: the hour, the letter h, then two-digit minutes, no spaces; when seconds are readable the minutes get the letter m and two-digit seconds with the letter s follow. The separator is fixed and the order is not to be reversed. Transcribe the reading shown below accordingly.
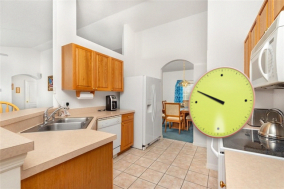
9h49
